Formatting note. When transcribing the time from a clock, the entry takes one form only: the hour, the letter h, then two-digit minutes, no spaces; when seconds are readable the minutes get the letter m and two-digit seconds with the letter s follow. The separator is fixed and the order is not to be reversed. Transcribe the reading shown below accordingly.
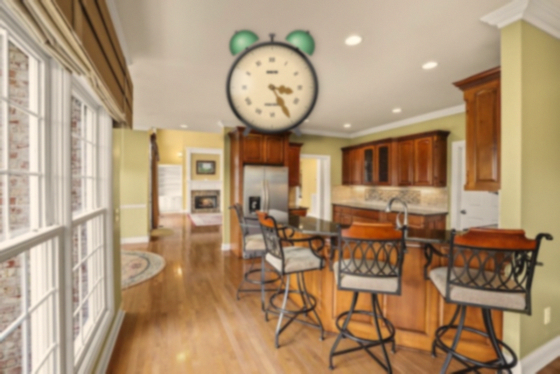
3h25
